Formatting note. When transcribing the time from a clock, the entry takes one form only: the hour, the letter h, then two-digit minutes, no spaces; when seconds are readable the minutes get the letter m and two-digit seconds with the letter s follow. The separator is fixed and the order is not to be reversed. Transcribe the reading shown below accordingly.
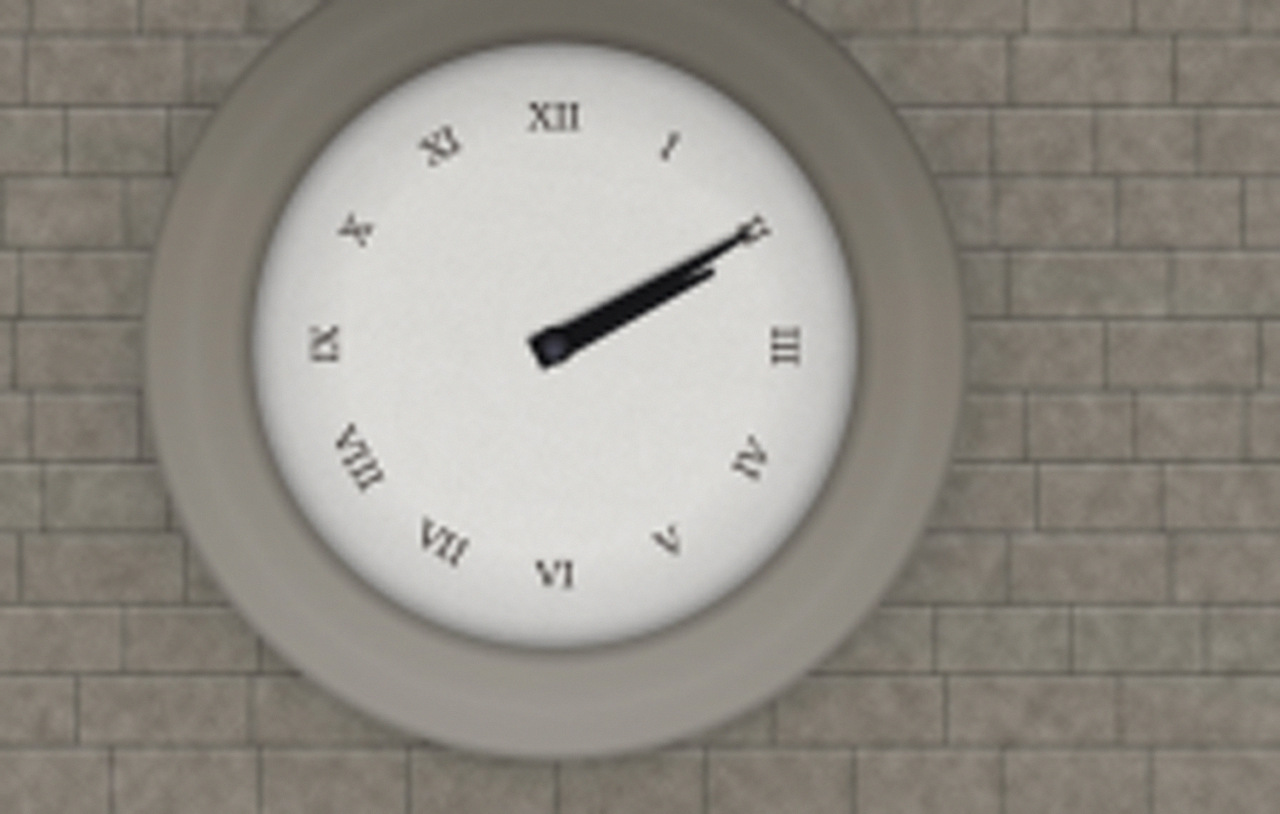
2h10
